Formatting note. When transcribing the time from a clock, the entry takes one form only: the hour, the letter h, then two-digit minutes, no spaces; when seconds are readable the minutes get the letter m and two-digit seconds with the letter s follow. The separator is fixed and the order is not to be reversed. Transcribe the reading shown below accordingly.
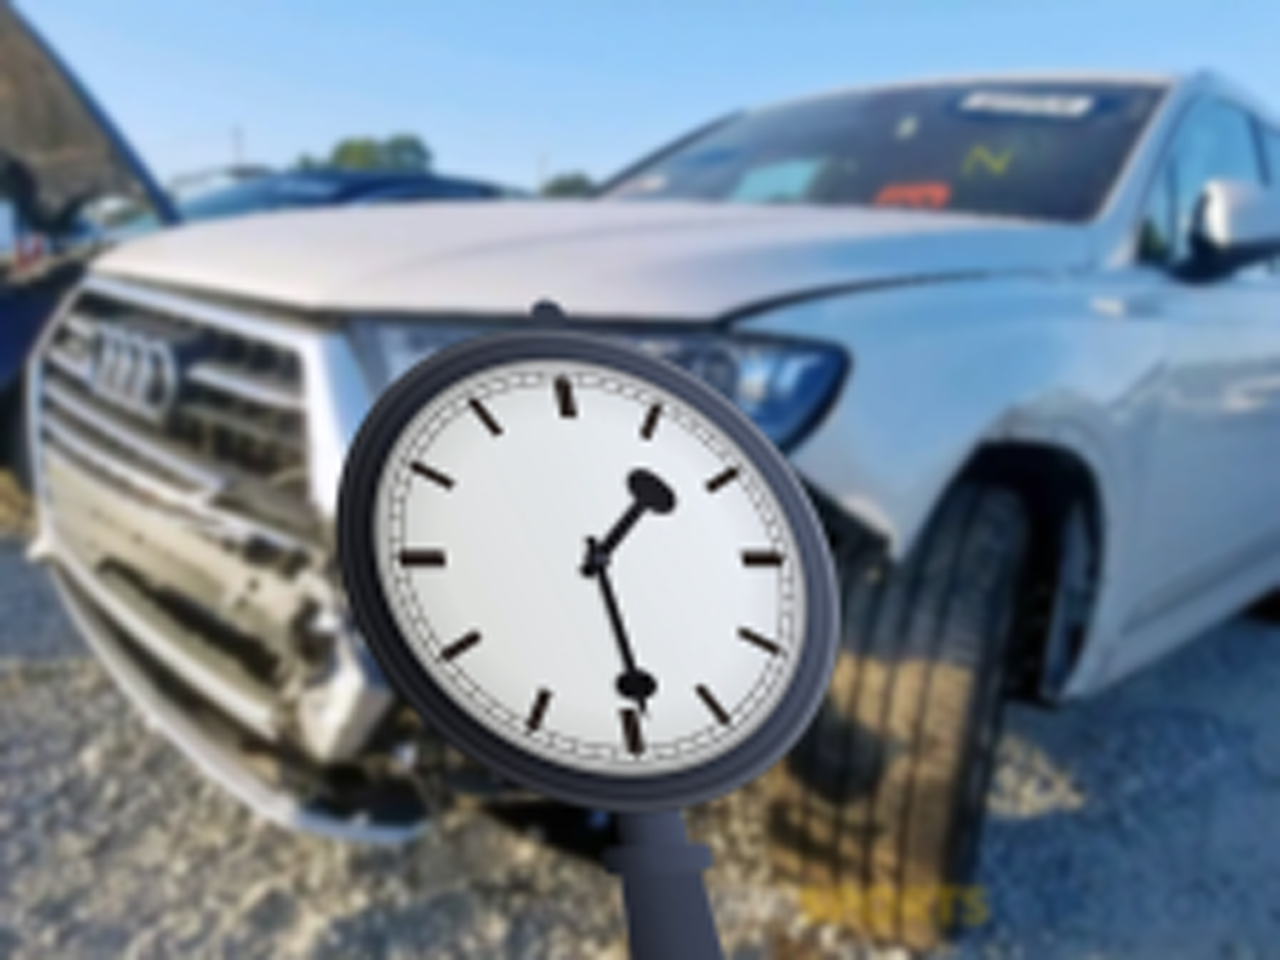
1h29
